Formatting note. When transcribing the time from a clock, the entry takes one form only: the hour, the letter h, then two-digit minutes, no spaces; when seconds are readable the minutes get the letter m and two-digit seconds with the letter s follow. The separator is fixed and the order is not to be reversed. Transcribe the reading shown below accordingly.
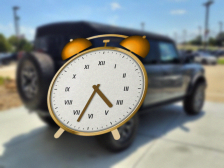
4h33
